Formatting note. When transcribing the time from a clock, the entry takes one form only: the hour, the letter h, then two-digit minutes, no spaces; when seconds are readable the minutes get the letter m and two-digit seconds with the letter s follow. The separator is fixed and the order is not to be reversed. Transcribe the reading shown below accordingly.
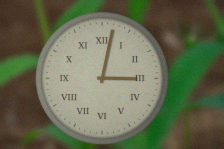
3h02
